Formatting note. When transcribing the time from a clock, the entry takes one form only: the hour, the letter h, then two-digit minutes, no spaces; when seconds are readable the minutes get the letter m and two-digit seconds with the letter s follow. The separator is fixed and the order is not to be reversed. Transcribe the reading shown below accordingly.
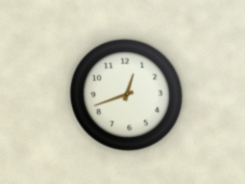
12h42
